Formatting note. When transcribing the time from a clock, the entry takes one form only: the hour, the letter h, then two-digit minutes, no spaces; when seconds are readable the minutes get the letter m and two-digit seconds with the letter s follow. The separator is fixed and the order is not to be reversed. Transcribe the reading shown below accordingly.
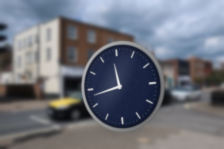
11h43
